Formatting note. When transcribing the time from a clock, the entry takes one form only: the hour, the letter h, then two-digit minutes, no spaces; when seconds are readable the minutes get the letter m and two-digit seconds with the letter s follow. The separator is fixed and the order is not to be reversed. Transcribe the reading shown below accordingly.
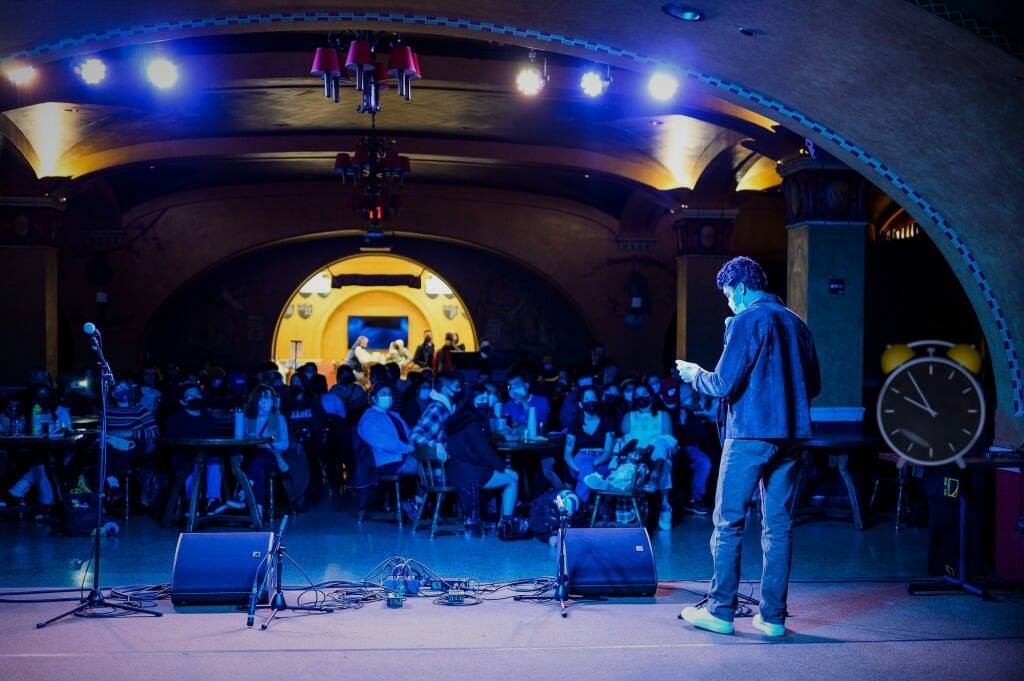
9h55
